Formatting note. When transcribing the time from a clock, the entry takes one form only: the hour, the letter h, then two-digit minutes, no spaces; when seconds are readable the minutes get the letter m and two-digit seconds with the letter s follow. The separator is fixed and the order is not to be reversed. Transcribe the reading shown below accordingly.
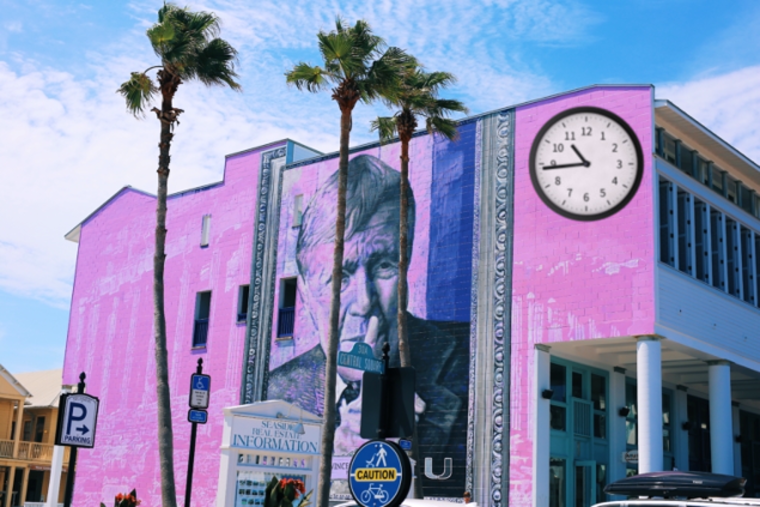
10h44
